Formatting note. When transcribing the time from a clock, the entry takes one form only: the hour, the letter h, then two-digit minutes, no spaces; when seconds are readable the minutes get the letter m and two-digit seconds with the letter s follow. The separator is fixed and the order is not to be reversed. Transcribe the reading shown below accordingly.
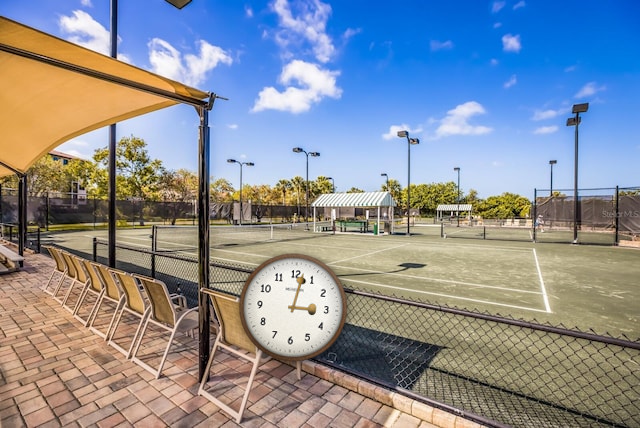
3h02
